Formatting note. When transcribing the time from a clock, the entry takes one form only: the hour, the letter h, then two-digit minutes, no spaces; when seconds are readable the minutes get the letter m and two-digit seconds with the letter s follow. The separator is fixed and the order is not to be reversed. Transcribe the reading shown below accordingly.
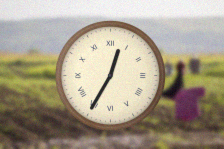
12h35
